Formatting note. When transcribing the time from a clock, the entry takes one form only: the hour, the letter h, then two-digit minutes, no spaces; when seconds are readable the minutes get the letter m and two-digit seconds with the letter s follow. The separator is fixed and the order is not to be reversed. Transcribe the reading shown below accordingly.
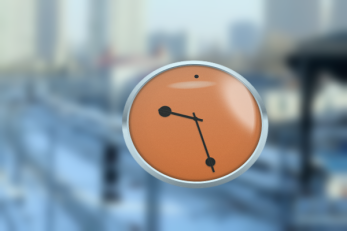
9h27
